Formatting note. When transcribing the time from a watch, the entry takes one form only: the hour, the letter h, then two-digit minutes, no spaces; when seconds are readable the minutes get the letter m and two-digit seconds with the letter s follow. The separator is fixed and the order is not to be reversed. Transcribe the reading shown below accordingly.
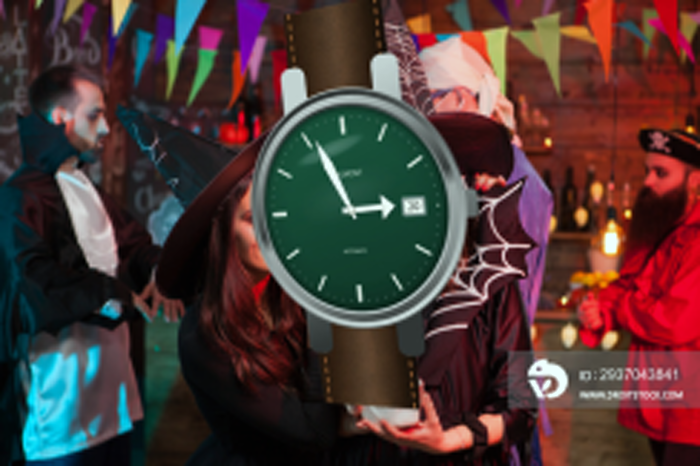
2h56
